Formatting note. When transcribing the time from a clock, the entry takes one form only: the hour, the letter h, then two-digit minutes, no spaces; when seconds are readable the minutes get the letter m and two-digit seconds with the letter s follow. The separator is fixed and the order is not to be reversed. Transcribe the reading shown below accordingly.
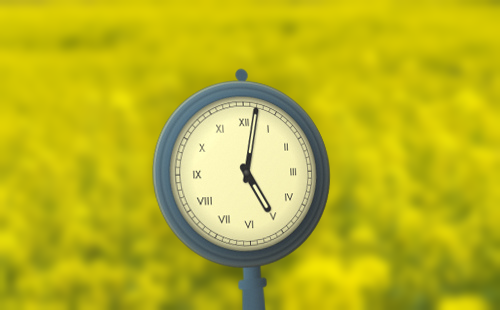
5h02
